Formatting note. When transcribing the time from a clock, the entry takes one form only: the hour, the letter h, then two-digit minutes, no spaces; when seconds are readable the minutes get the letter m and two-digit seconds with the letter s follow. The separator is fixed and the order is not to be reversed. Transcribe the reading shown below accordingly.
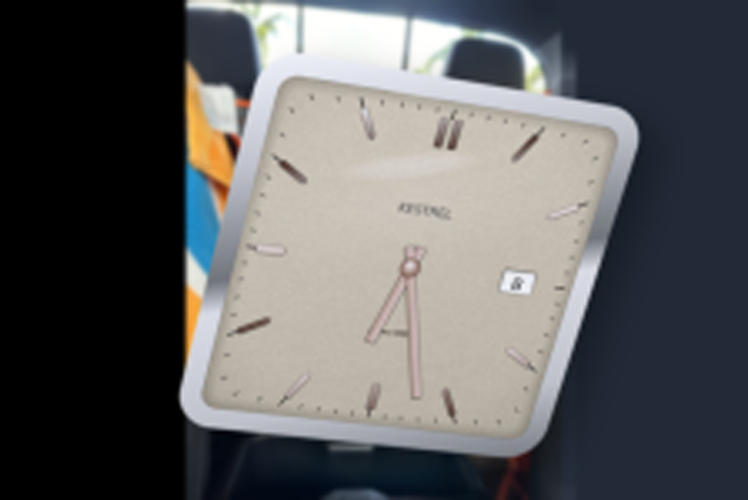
6h27
